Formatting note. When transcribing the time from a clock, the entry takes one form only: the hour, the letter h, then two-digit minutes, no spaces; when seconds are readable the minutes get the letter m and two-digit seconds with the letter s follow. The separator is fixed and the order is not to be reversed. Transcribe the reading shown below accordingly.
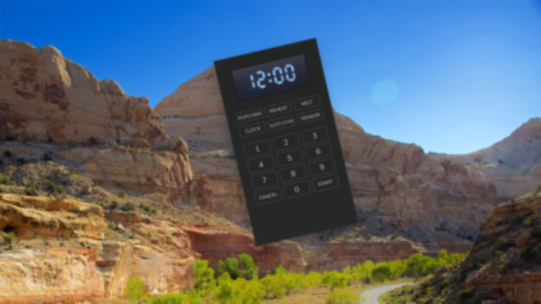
12h00
